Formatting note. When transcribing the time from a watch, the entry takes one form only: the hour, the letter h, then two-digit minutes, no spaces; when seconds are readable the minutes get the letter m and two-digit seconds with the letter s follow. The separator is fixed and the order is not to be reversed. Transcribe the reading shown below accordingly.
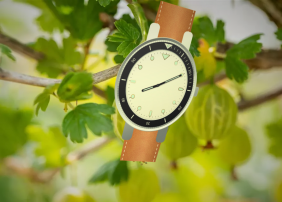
8h10
